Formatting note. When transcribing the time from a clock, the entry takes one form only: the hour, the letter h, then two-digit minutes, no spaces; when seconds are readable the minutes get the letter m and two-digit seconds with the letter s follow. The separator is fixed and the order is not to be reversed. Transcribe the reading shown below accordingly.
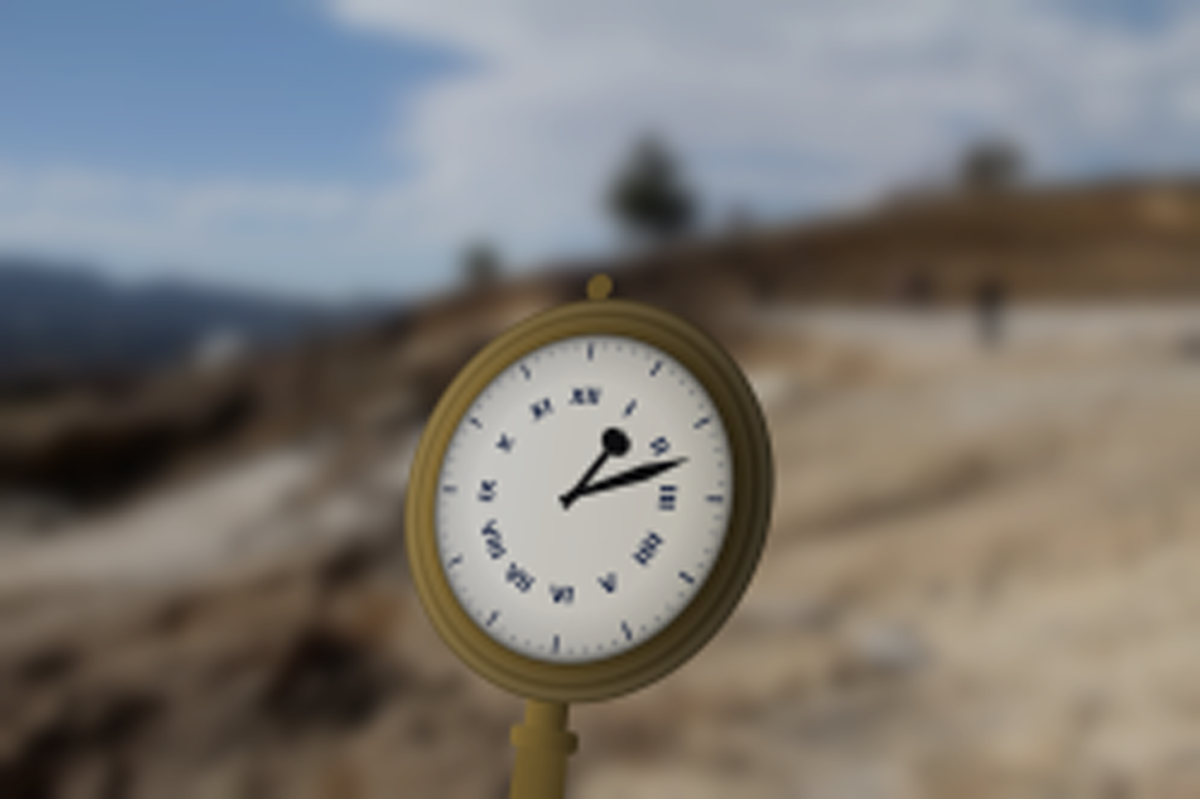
1h12
